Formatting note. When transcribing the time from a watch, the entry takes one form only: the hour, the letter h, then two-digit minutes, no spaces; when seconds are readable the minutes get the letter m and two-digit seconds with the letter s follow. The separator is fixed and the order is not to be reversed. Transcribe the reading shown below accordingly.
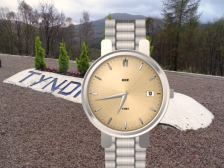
6h43
